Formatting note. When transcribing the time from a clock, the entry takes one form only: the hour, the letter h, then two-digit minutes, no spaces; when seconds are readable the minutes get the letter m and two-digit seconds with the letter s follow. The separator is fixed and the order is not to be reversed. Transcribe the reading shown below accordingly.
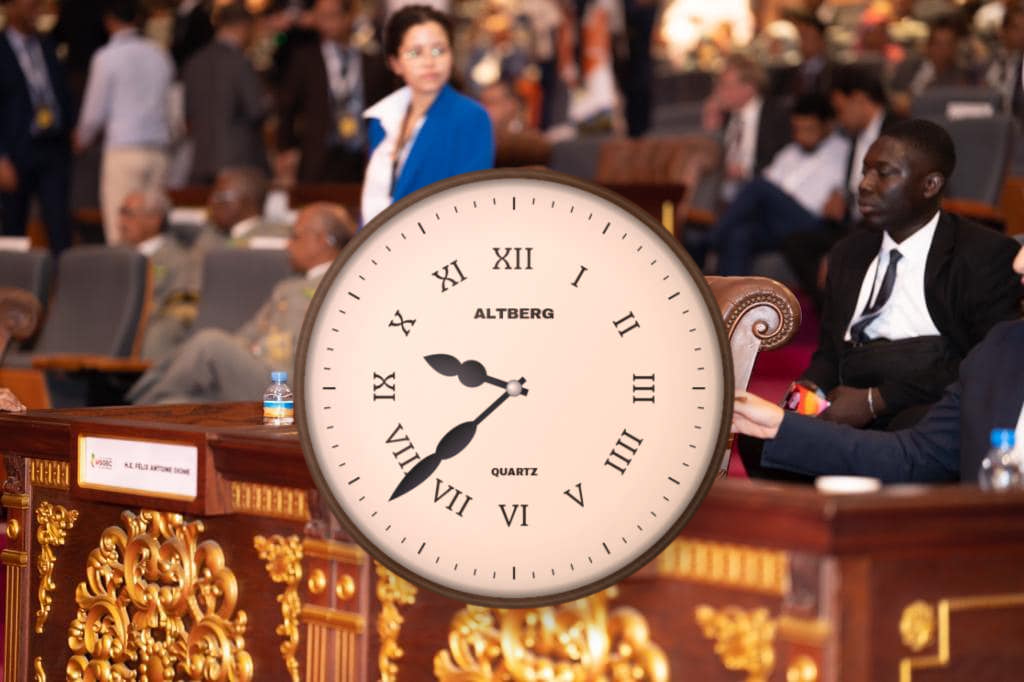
9h38
